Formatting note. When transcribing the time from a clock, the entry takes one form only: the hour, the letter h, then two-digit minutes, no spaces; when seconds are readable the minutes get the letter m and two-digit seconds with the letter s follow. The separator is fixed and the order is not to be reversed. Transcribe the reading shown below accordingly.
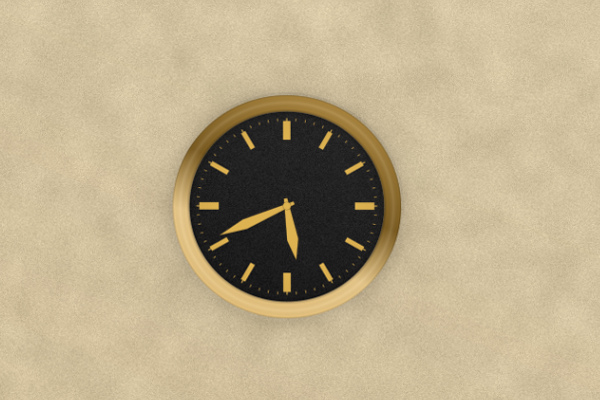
5h41
